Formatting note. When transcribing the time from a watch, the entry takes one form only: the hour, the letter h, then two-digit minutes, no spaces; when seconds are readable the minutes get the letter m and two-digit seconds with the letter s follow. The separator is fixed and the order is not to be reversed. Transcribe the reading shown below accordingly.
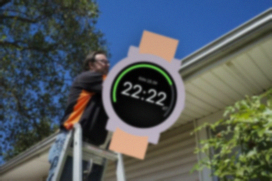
22h22
